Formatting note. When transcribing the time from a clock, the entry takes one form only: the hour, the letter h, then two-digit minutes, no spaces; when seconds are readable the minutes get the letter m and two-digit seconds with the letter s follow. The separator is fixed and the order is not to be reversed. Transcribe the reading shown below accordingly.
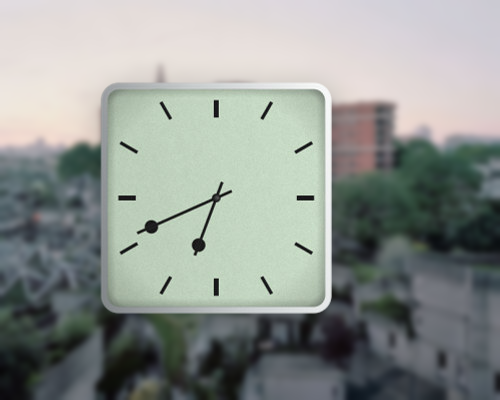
6h41
